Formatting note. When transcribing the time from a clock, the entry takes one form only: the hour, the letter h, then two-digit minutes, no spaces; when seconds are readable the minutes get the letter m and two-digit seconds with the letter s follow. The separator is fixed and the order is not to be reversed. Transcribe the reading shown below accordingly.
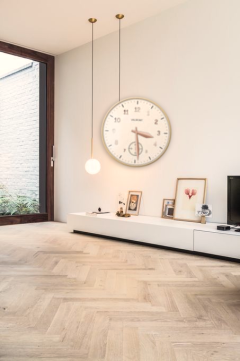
3h29
